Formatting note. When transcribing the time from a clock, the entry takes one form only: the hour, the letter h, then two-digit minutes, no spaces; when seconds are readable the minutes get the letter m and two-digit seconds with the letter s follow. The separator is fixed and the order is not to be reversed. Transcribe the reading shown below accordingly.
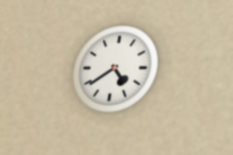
4h39
